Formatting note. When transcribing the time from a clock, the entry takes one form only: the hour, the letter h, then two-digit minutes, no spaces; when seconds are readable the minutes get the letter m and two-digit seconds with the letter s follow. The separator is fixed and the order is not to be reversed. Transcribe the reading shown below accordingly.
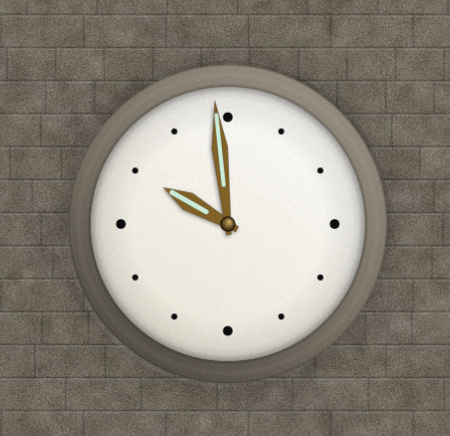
9h59
